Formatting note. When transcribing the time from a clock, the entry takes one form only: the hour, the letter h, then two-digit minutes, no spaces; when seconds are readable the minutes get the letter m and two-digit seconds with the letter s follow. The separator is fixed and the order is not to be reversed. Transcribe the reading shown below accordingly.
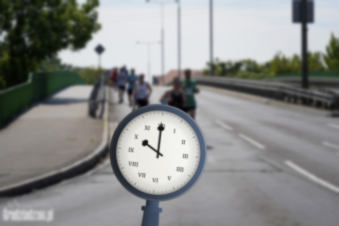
10h00
